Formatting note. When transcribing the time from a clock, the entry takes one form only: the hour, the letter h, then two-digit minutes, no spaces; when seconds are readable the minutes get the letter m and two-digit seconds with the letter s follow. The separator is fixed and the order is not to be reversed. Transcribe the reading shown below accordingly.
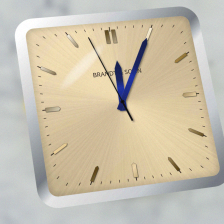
12h04m57s
